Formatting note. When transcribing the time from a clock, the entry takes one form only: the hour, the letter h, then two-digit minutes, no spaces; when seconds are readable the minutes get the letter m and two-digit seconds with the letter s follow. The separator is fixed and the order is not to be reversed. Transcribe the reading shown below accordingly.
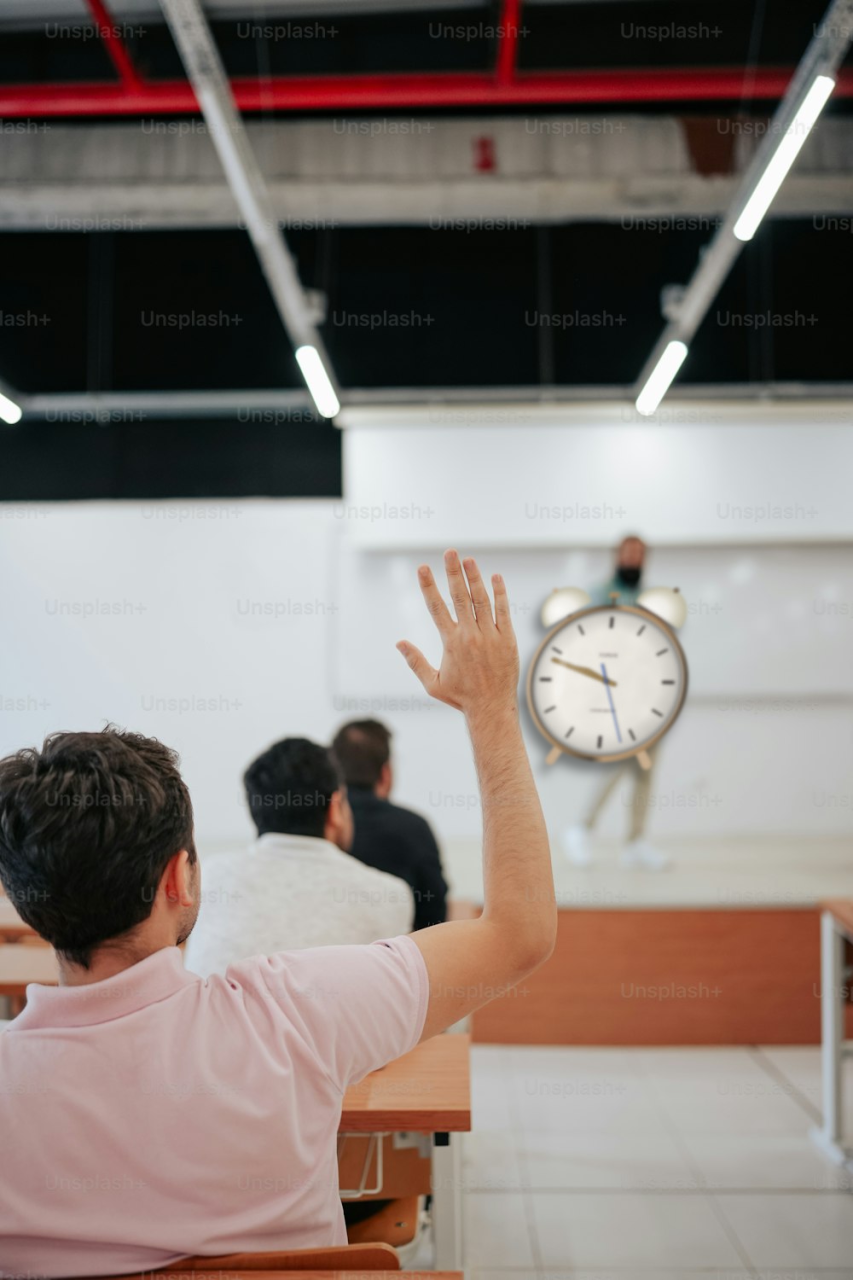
9h48m27s
